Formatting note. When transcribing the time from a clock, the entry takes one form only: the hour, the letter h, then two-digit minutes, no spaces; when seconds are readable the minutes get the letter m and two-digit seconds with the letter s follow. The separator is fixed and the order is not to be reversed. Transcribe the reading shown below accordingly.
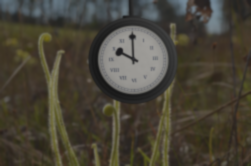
10h00
